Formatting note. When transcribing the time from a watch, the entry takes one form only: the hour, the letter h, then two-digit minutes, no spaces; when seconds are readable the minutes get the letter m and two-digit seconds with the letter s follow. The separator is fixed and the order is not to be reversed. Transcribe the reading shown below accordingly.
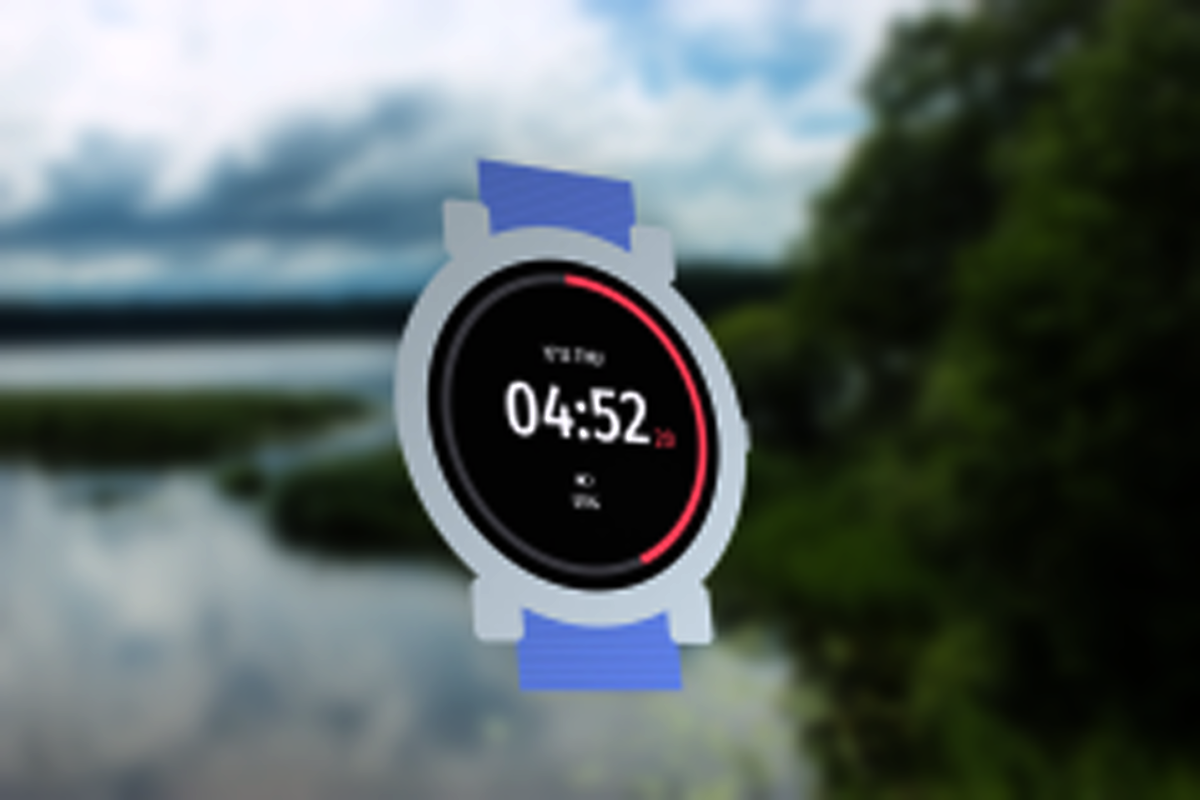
4h52
